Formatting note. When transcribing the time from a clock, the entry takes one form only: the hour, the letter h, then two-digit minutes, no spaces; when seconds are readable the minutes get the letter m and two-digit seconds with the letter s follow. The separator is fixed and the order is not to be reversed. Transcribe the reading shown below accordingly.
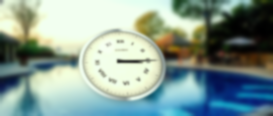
3h15
